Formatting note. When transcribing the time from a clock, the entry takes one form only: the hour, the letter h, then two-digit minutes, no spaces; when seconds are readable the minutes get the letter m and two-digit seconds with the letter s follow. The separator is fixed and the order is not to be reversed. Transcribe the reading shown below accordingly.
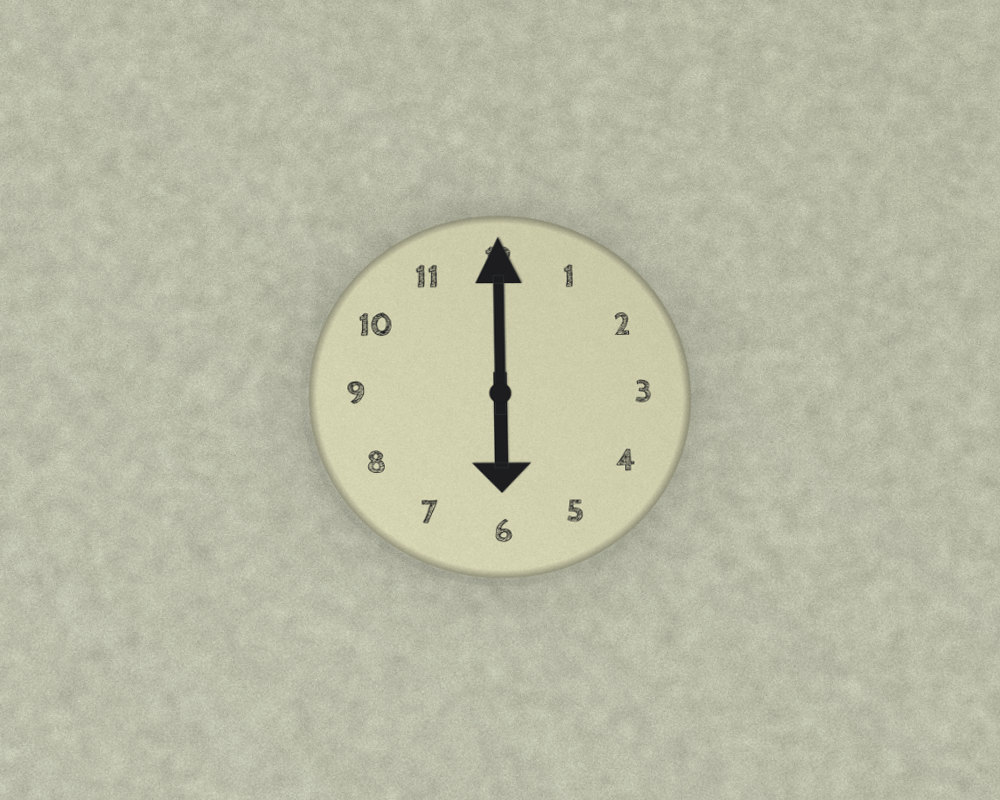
6h00
